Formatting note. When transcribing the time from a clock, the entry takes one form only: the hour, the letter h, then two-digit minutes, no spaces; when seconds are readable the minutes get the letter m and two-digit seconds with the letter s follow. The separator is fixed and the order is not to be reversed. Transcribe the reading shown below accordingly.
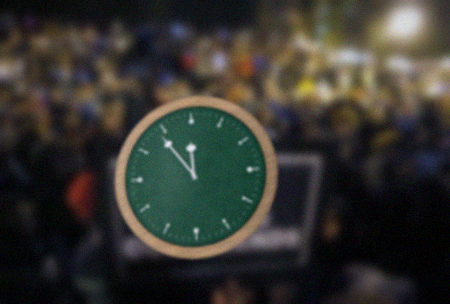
11h54
